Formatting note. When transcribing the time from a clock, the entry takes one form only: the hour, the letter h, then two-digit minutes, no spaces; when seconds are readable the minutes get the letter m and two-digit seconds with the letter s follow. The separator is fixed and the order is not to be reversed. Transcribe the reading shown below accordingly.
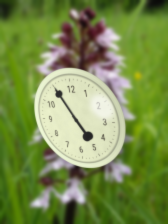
4h55
